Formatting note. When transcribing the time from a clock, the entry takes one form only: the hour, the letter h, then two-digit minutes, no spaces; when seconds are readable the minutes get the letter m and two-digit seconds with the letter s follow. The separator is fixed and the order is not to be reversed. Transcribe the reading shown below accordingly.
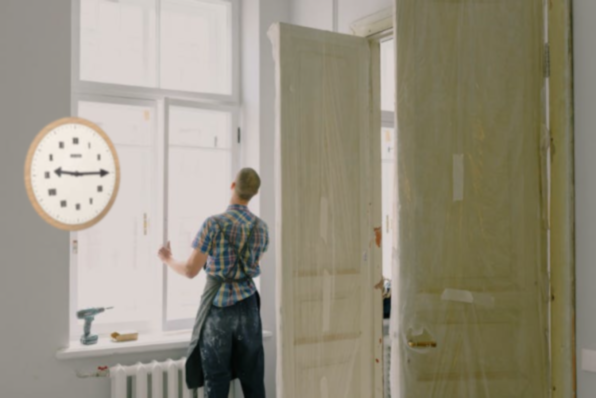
9h15
